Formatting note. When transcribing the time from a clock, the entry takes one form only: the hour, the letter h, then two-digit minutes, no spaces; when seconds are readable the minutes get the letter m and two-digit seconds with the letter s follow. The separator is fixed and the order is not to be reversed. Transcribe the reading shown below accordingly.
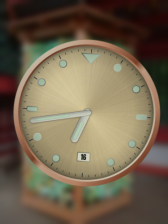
6h43
